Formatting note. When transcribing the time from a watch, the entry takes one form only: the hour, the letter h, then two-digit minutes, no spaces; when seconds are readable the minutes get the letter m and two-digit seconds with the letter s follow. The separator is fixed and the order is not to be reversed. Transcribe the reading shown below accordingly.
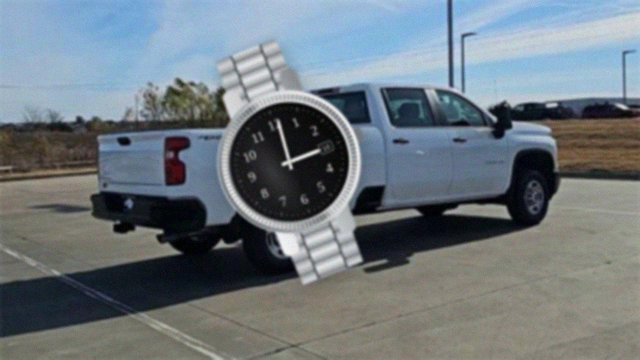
3h01
